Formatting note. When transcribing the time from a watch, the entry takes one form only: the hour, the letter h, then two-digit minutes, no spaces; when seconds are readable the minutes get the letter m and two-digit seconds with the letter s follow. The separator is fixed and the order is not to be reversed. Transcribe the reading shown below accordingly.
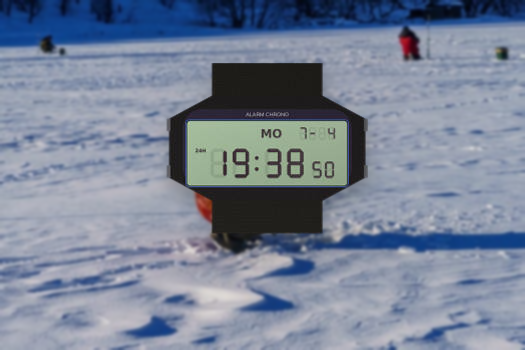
19h38m50s
